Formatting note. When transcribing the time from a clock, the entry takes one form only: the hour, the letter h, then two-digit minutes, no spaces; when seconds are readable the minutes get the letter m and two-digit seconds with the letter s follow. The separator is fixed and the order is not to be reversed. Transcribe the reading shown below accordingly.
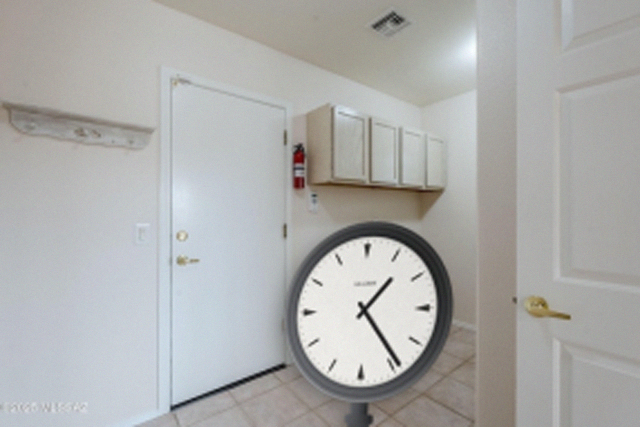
1h24
